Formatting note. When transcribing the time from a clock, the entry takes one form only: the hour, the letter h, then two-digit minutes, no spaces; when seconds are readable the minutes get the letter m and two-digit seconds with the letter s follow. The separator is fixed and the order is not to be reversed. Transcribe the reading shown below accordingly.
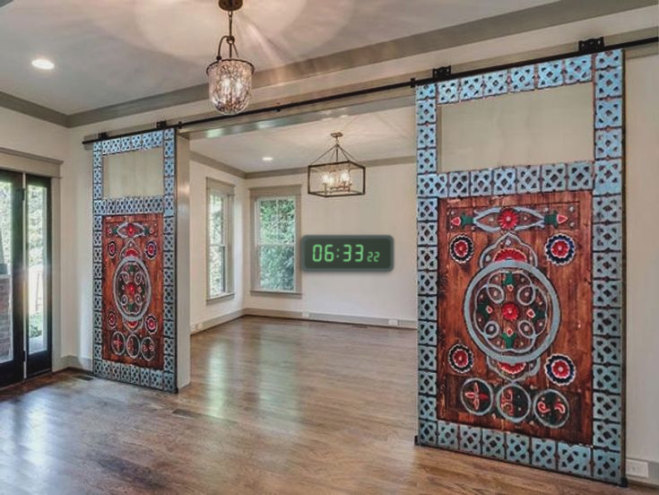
6h33m22s
